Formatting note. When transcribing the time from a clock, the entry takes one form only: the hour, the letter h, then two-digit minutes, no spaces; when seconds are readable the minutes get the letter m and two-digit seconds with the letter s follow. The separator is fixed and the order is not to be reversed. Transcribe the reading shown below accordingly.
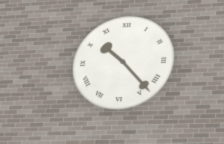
10h23
